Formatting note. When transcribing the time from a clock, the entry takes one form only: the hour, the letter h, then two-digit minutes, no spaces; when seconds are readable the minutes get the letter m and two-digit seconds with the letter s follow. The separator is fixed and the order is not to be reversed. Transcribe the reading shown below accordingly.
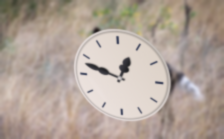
12h48
